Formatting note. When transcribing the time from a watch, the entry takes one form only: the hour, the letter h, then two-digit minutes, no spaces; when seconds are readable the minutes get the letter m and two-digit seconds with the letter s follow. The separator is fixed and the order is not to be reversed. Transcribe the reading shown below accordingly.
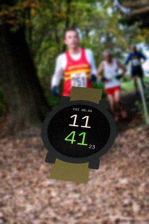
11h41
